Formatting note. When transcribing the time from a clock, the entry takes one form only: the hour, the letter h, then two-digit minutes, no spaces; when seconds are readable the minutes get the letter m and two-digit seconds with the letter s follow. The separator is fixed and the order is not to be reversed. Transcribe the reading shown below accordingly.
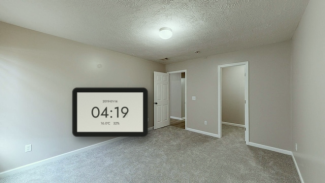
4h19
